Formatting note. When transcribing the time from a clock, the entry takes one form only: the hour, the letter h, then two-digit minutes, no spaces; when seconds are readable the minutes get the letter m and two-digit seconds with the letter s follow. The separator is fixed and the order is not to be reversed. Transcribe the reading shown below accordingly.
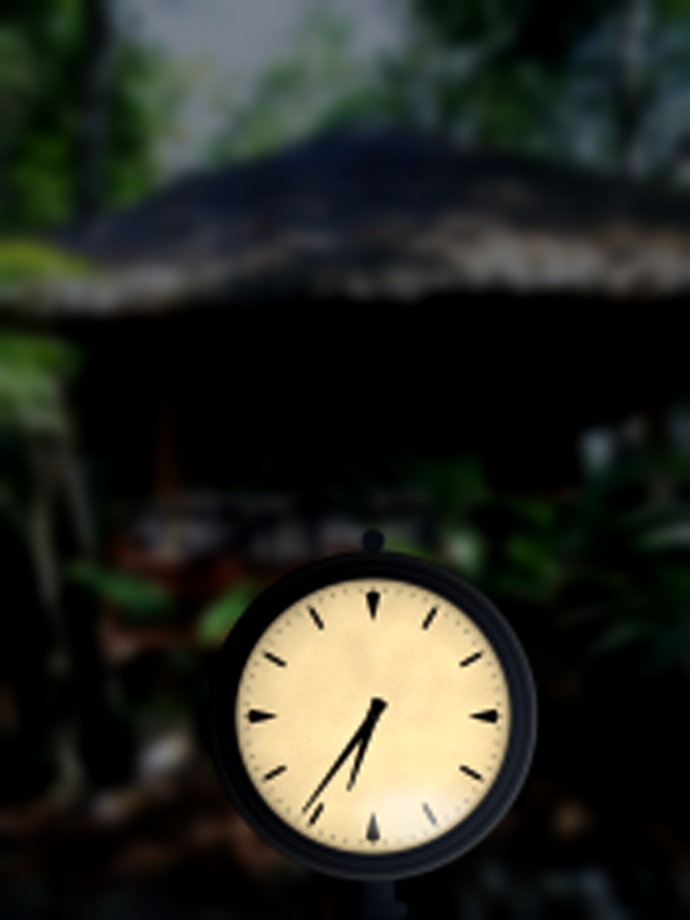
6h36
